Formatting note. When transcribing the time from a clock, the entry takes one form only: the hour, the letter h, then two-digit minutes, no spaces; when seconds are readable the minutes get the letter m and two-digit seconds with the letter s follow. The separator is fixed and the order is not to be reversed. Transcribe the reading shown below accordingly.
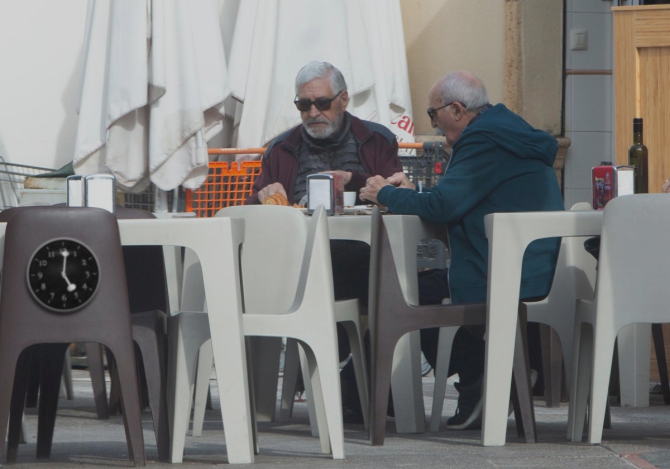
5h01
